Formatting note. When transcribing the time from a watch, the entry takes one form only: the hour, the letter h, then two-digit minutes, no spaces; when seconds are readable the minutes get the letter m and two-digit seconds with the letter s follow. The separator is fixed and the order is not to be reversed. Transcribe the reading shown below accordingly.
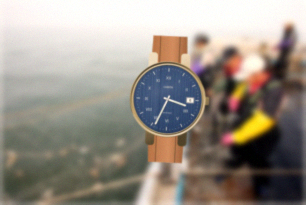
3h34
